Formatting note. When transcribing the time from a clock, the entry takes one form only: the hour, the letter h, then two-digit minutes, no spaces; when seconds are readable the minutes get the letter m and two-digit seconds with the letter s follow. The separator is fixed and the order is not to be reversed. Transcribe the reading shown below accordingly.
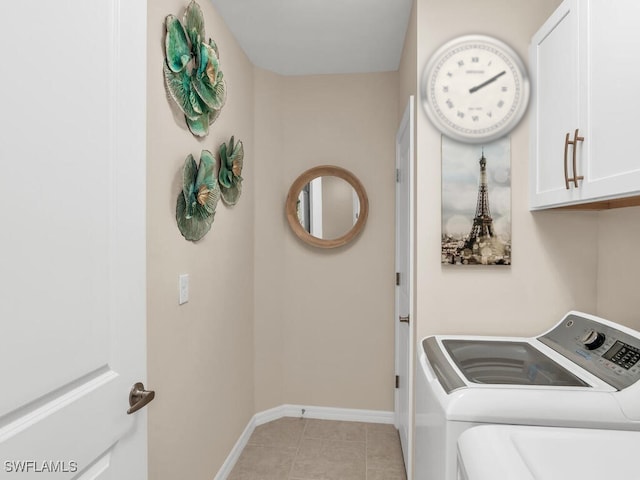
2h10
